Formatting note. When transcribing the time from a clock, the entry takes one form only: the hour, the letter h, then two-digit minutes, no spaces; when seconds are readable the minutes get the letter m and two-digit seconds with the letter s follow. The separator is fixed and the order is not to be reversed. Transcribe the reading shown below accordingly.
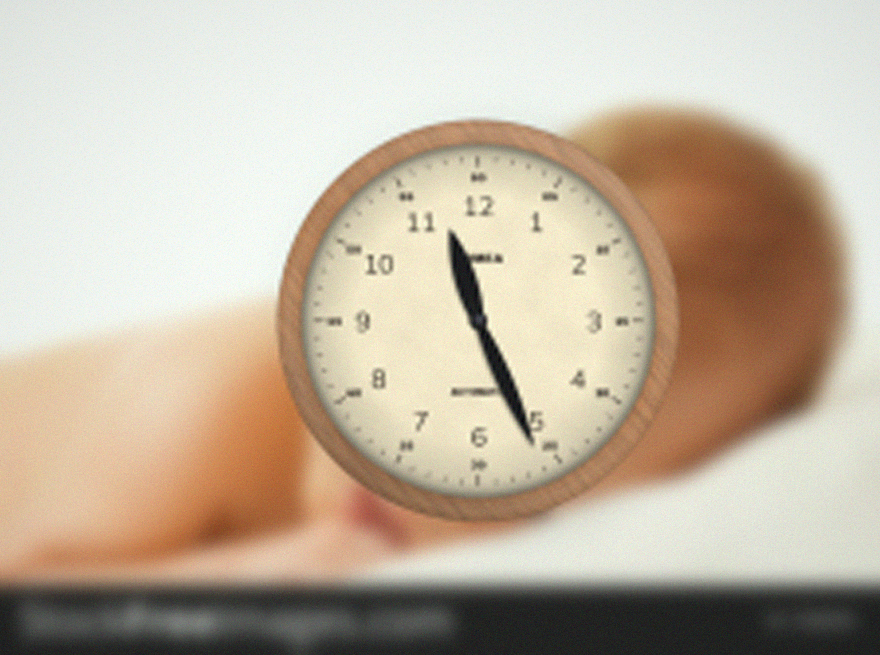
11h26
